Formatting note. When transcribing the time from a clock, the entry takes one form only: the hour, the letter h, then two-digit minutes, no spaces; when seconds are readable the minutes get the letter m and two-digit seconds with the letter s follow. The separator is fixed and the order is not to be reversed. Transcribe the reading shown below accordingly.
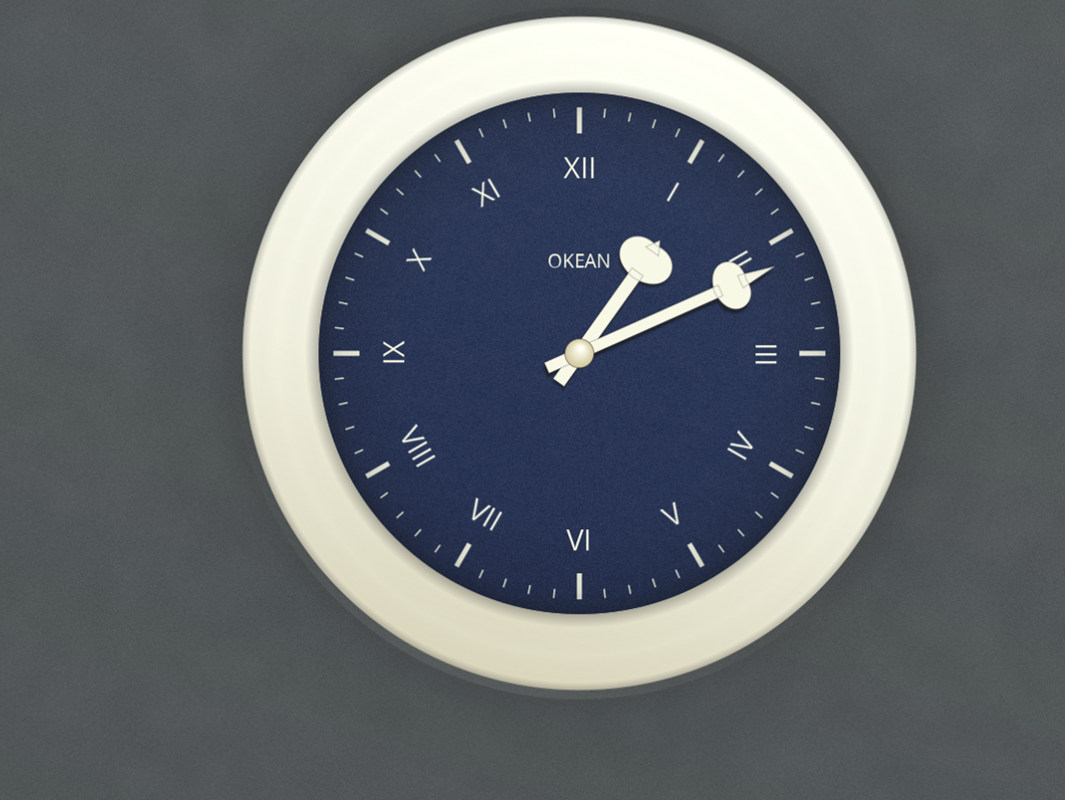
1h11
